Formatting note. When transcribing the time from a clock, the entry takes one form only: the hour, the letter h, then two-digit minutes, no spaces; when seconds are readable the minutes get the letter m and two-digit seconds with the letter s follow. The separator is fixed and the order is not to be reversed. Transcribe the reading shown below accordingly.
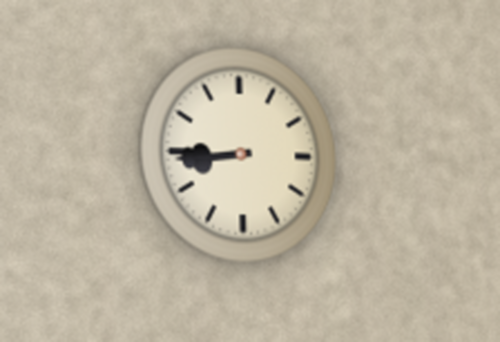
8h44
